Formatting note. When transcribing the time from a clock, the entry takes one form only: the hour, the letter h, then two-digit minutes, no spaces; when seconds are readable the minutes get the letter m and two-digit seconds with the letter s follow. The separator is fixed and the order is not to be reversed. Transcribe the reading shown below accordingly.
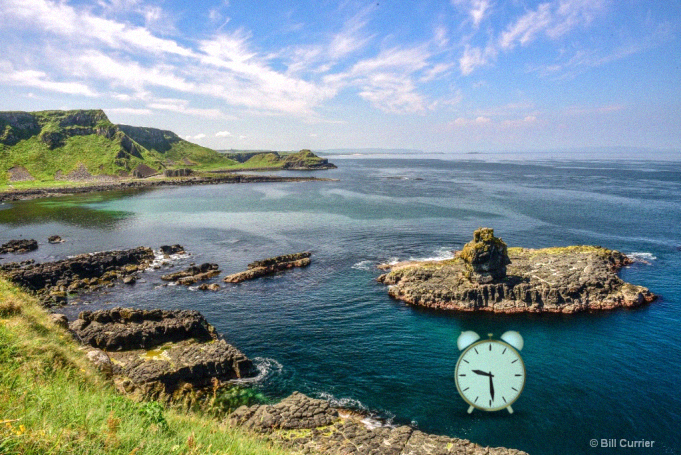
9h29
